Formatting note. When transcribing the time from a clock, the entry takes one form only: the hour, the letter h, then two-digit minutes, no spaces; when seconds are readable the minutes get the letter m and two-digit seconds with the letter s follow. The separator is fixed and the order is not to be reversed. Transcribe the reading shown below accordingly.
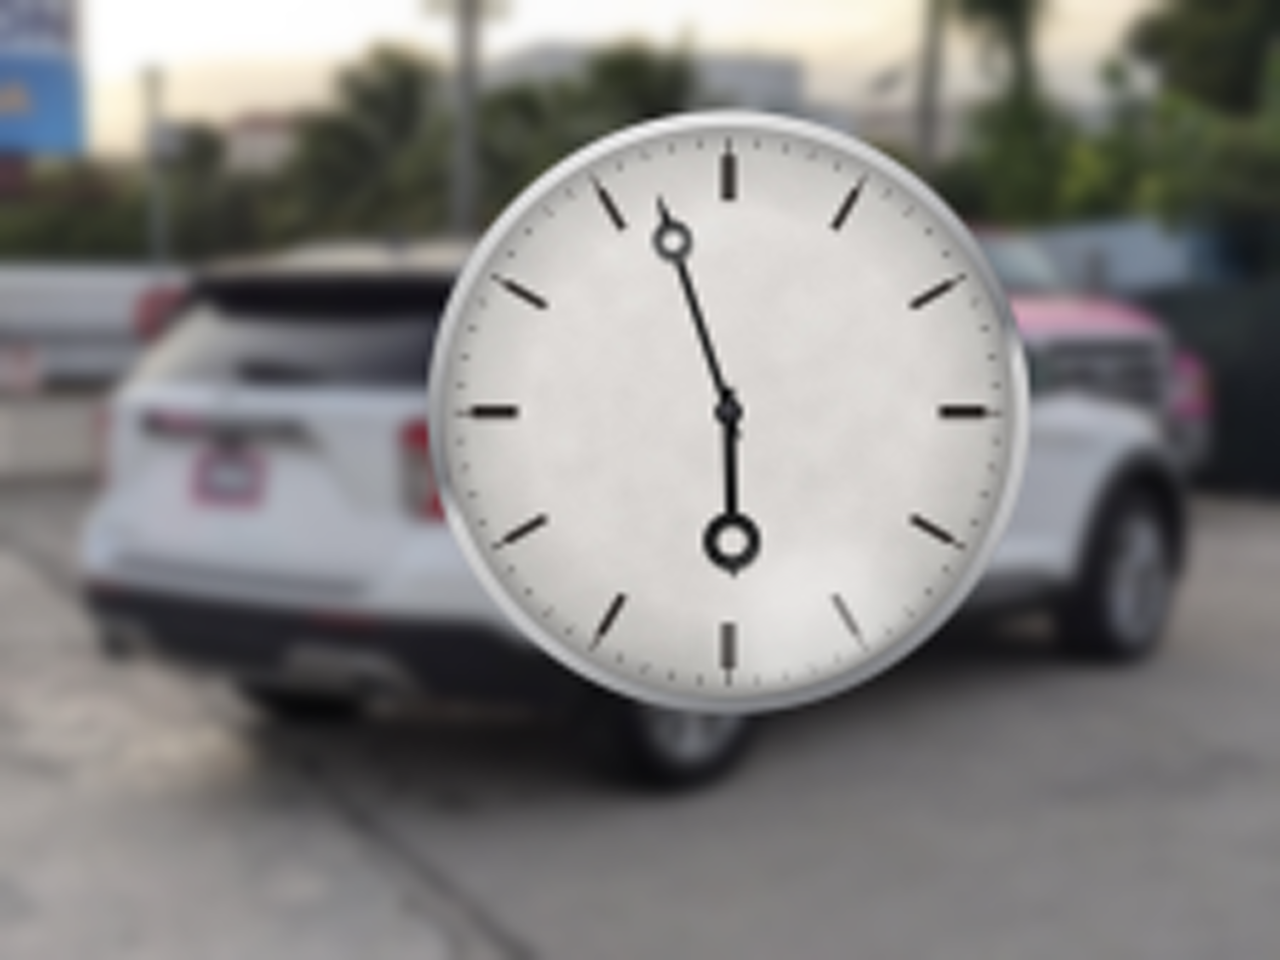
5h57
